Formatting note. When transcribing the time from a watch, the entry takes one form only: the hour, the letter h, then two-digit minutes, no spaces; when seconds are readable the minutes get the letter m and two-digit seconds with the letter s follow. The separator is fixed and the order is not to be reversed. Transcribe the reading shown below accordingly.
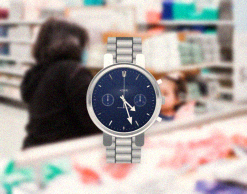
4h27
